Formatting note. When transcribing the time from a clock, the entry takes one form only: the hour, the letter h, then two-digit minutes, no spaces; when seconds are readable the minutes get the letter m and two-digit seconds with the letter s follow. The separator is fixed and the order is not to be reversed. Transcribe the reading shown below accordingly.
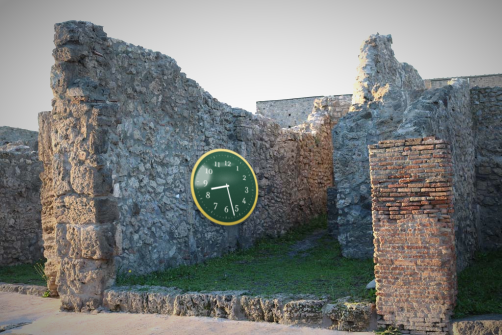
8h27
